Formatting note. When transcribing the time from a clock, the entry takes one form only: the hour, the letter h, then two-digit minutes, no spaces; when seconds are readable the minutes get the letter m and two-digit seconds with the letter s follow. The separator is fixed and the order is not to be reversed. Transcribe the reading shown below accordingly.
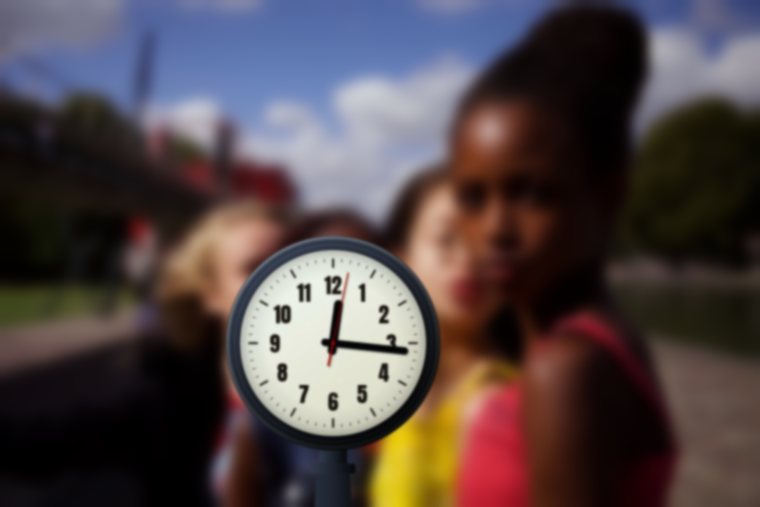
12h16m02s
